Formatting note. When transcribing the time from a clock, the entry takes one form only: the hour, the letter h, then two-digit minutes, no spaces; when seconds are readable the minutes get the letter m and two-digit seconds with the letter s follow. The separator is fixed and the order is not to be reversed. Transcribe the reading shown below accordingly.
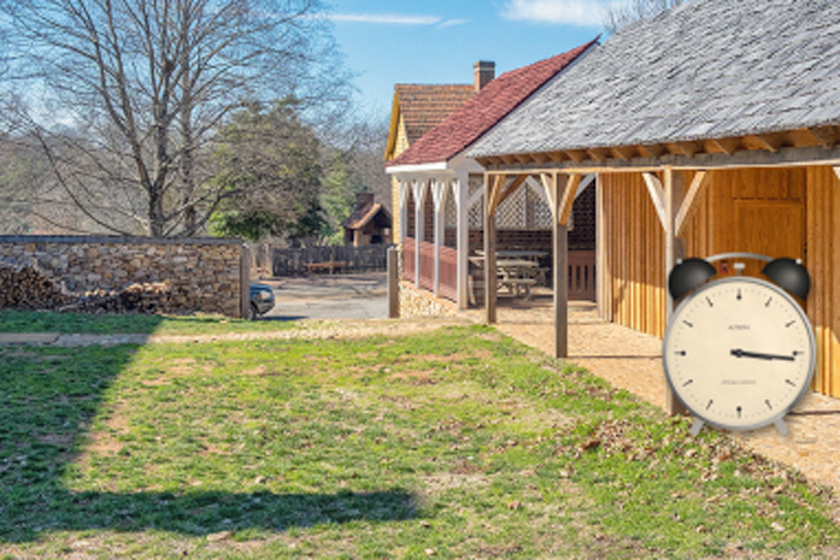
3h16
